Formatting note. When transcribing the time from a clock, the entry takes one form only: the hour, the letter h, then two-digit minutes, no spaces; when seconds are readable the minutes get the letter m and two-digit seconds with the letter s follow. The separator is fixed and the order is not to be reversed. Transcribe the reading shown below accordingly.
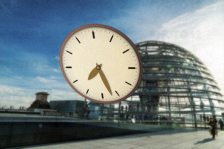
7h27
